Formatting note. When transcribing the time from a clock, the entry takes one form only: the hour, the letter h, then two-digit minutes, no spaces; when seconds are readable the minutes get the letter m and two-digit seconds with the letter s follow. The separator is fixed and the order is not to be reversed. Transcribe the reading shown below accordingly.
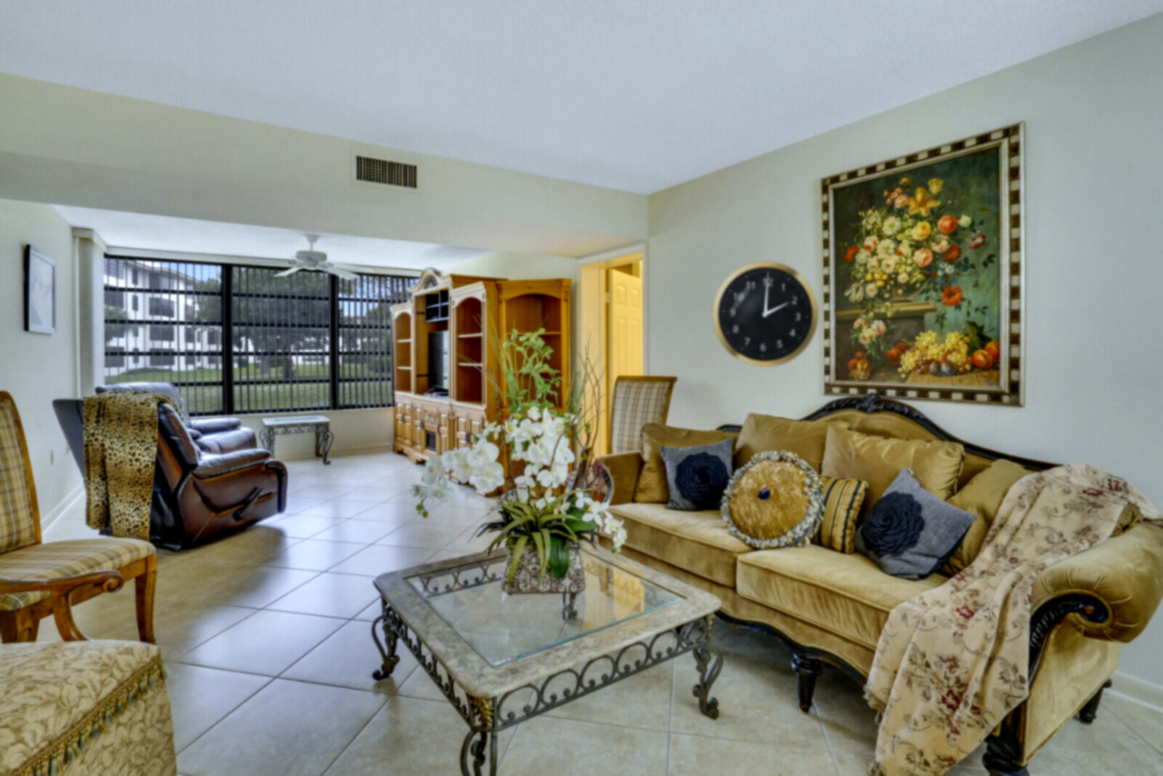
2h00
